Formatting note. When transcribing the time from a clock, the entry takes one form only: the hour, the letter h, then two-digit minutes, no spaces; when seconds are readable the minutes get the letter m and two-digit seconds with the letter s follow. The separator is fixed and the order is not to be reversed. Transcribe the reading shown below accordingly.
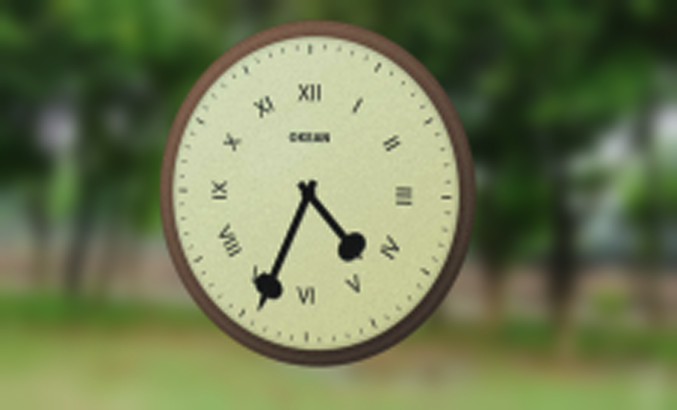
4h34
